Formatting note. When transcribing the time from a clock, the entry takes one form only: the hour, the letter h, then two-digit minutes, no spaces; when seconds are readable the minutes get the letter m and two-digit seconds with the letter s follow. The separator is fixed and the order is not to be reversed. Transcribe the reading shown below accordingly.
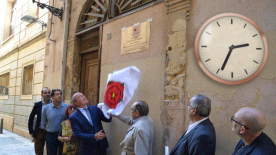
2h34
